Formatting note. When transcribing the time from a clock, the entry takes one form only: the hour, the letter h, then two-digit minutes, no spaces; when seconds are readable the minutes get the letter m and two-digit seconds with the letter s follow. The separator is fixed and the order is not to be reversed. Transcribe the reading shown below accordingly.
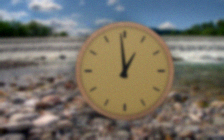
12h59
